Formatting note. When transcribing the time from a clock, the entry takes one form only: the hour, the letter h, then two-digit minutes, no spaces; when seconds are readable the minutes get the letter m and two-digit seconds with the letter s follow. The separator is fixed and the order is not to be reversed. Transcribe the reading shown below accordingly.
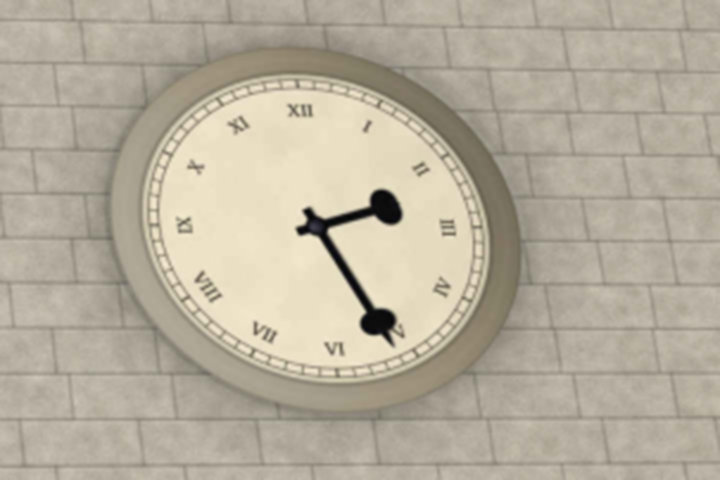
2h26
